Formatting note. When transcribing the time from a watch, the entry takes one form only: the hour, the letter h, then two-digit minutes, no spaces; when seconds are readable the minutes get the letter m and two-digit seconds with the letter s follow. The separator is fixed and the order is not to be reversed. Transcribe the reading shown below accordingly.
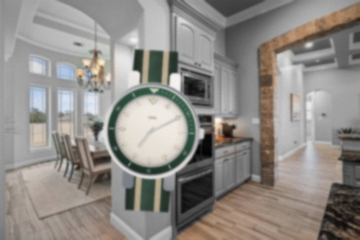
7h10
